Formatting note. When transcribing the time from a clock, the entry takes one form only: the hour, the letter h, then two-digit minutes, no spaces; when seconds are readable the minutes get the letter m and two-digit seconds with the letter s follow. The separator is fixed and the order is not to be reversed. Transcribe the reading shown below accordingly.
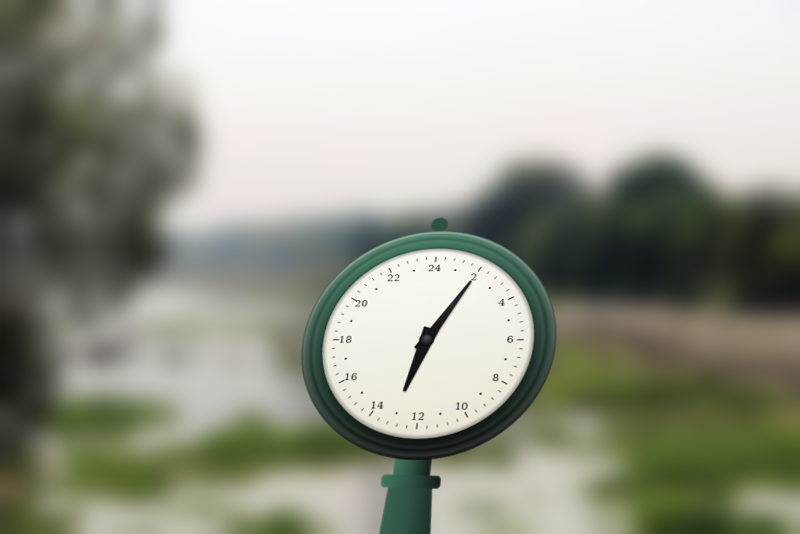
13h05
